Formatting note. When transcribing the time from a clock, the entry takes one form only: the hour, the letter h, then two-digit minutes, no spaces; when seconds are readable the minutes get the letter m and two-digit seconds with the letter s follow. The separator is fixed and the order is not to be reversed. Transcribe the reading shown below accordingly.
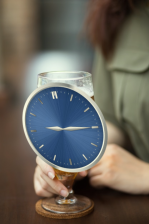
9h15
